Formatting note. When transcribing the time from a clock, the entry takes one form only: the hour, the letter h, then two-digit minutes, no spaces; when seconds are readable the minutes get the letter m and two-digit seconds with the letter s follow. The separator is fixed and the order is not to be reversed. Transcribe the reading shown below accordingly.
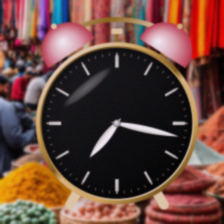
7h17
